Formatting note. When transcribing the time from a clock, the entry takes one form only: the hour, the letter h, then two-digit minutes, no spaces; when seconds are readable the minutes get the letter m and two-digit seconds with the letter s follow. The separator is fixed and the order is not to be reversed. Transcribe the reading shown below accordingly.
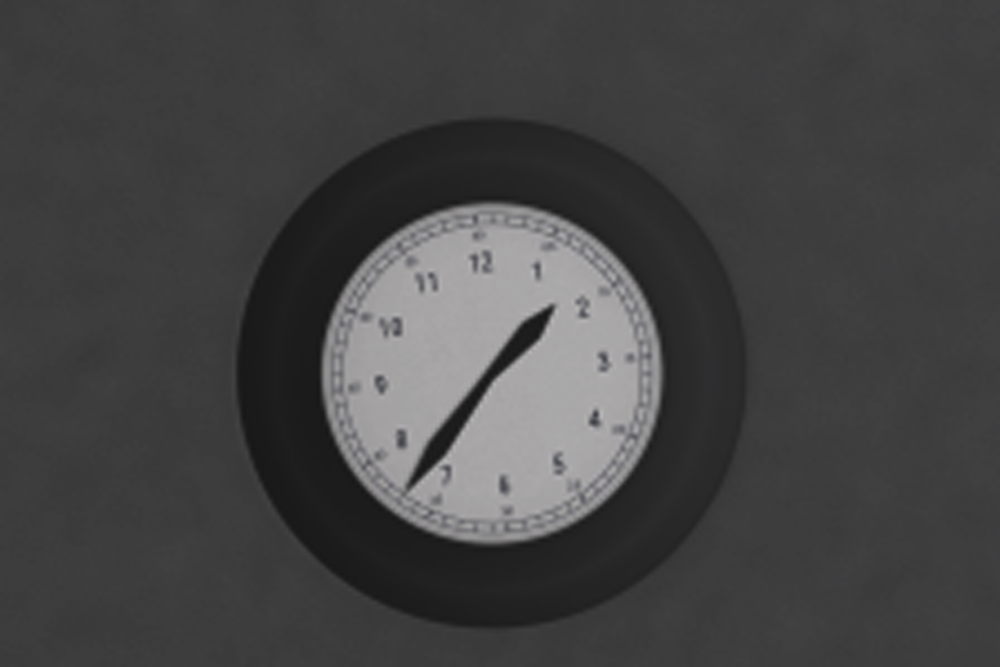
1h37
